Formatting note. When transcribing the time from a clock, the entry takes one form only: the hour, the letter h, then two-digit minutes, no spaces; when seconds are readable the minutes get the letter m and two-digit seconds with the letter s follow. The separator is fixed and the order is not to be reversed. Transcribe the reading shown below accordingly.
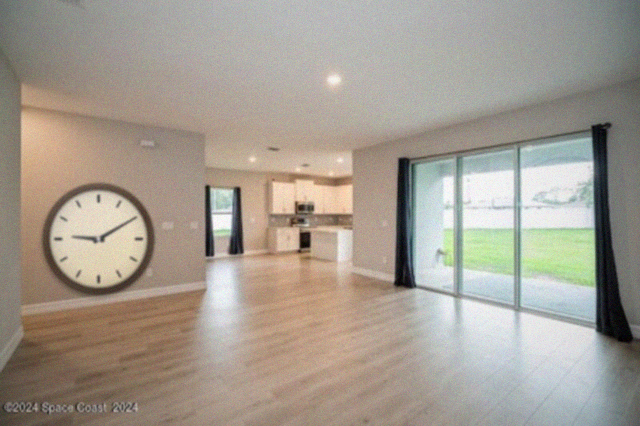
9h10
